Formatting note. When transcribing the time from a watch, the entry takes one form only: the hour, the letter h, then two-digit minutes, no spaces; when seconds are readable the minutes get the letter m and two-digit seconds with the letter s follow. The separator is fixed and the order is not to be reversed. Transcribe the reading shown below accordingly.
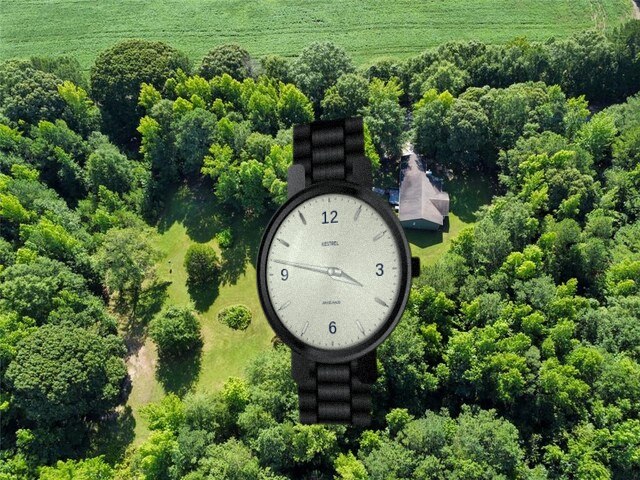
3h47
